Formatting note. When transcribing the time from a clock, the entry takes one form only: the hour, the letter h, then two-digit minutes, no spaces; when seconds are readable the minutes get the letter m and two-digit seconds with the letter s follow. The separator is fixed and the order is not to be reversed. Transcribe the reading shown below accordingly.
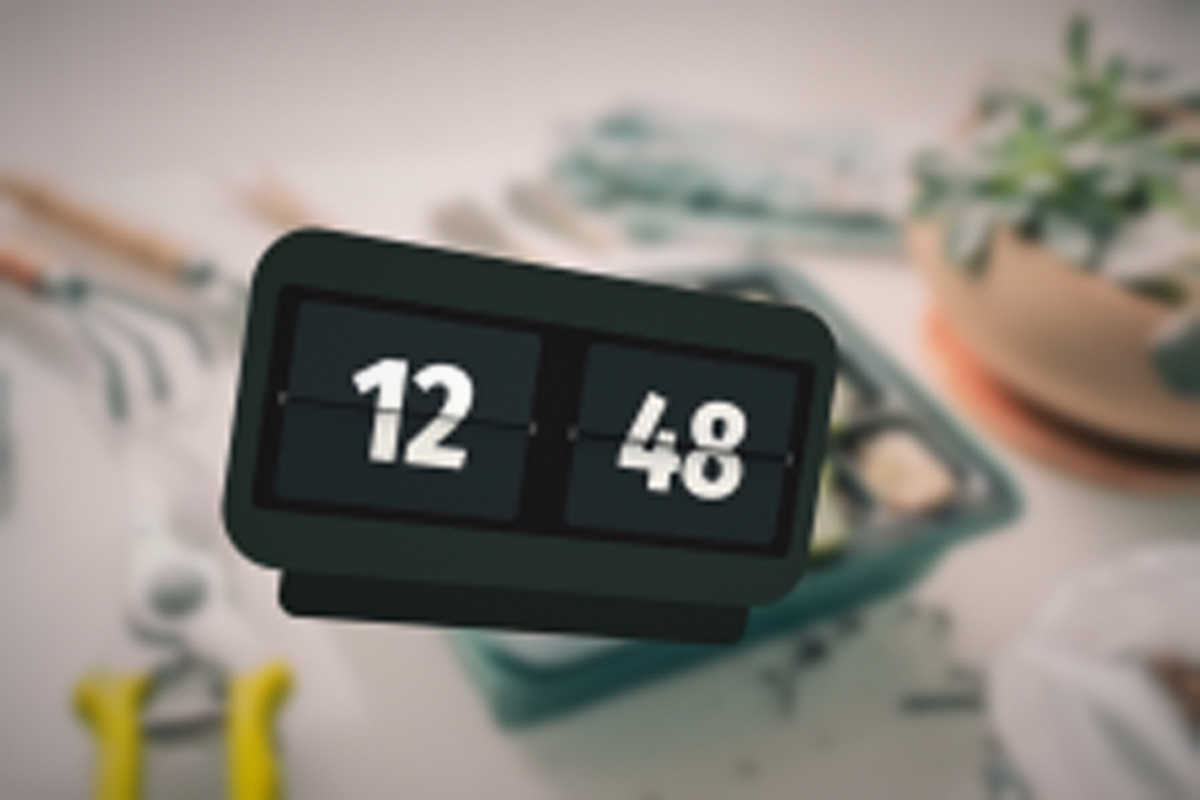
12h48
